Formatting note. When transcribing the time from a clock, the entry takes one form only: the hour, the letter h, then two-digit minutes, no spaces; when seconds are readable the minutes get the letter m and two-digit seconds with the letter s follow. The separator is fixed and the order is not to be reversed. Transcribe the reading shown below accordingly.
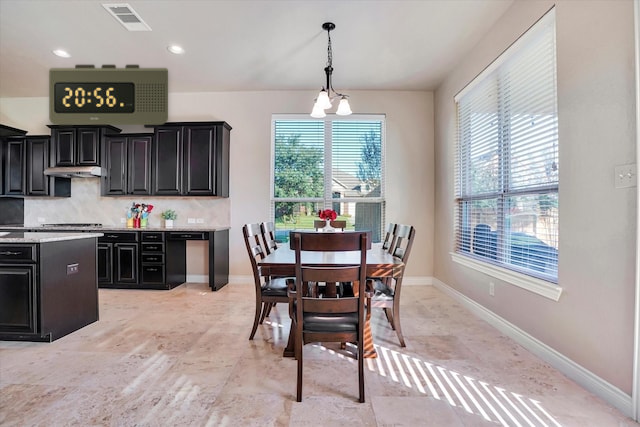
20h56
